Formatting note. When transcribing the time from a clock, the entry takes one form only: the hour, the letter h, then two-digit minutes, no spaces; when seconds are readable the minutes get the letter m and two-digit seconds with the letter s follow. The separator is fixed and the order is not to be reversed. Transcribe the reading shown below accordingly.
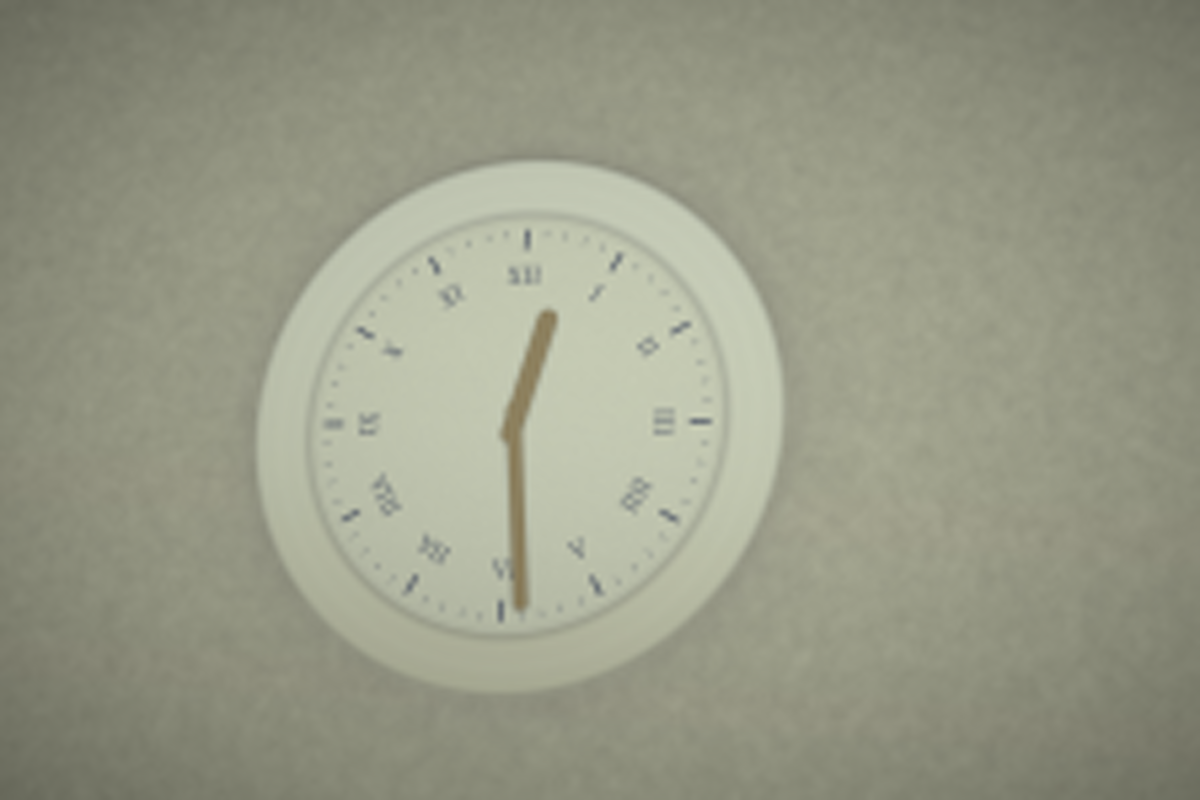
12h29
